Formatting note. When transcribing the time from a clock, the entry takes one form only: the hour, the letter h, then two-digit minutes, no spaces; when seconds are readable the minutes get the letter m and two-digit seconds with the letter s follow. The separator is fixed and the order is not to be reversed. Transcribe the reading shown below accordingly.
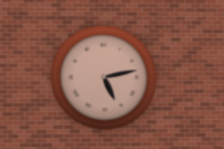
5h13
